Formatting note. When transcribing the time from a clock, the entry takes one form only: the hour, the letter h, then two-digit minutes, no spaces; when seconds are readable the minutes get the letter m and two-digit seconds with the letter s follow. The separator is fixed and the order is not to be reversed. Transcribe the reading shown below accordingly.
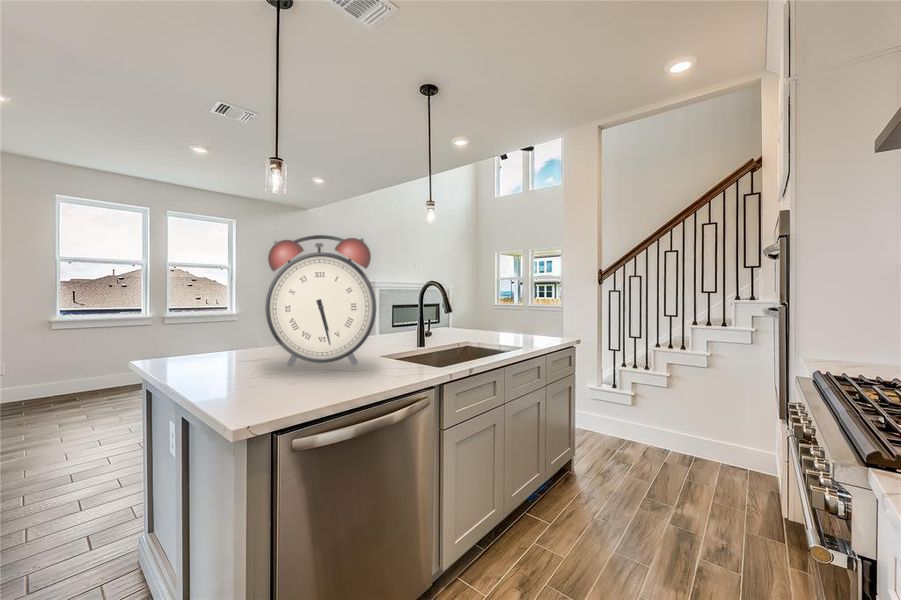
5h28
